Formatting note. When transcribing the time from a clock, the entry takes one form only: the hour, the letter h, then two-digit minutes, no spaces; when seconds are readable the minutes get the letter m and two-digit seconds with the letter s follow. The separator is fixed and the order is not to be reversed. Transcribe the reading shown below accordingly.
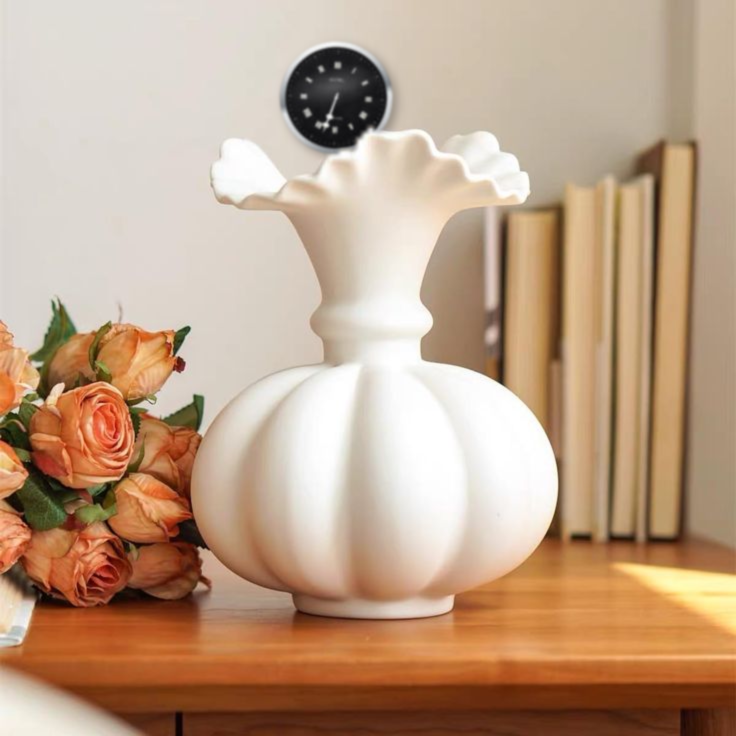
6h33
